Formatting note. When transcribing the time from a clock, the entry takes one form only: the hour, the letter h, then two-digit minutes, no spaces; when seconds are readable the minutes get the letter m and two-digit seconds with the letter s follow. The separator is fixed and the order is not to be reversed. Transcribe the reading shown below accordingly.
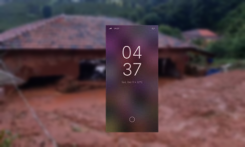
4h37
